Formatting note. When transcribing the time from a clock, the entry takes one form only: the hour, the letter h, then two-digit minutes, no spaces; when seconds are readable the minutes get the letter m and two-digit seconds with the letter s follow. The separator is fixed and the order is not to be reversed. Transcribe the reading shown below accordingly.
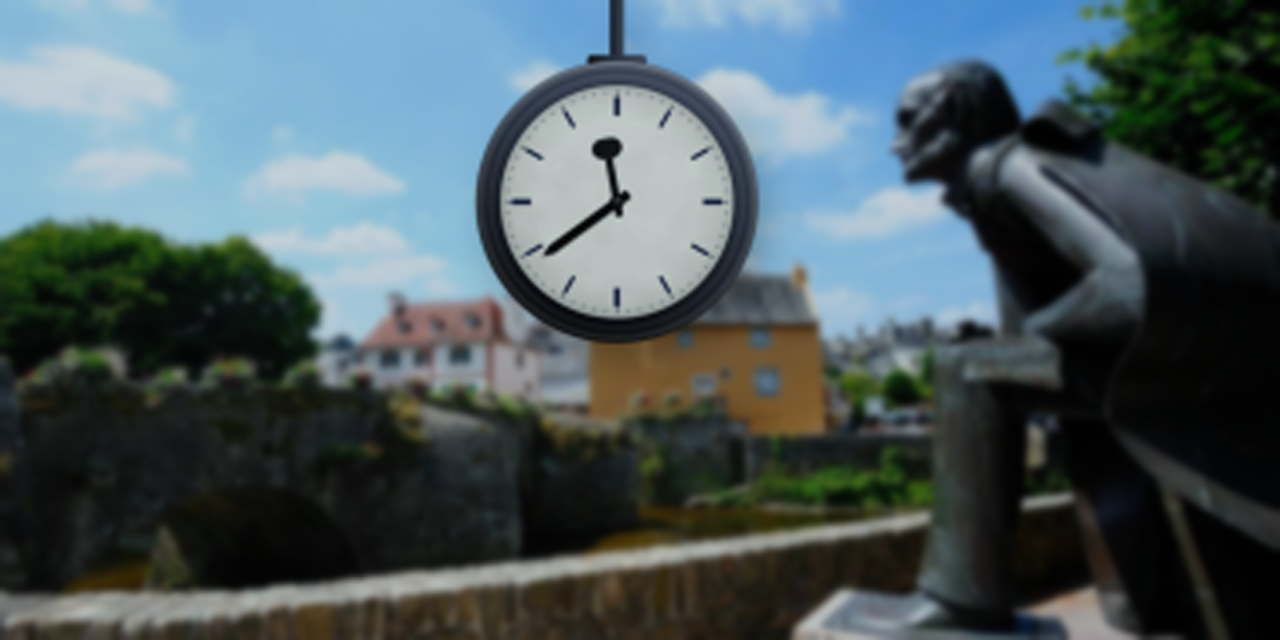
11h39
